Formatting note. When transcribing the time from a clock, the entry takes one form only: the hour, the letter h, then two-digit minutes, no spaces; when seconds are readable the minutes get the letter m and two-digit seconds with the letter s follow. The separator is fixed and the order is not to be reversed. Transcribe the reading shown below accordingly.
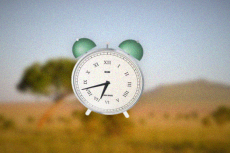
6h42
